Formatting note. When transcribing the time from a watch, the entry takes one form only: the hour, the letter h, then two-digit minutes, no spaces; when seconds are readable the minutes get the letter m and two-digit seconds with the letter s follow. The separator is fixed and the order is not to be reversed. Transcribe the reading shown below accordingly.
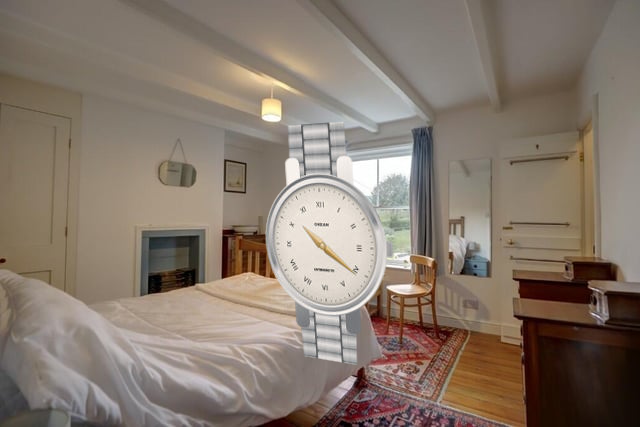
10h21
